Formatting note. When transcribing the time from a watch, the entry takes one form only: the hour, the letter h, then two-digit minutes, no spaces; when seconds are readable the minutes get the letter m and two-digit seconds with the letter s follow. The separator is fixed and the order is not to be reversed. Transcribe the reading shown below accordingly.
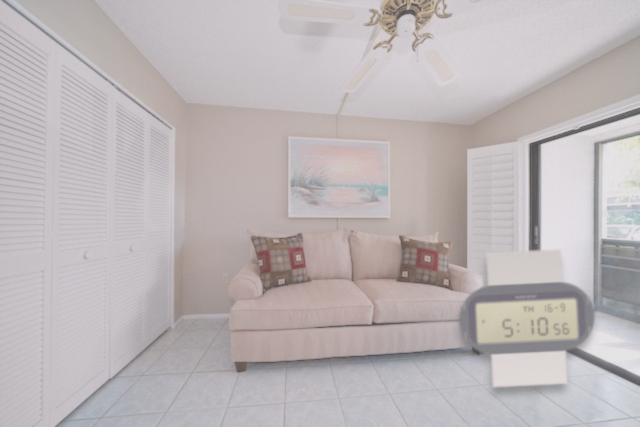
5h10m56s
